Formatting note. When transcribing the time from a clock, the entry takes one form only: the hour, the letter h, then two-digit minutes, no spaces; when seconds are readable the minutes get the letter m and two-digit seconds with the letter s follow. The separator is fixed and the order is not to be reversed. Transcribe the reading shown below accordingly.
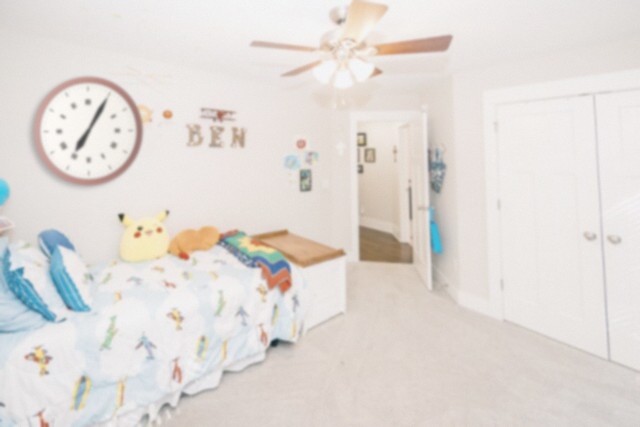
7h05
